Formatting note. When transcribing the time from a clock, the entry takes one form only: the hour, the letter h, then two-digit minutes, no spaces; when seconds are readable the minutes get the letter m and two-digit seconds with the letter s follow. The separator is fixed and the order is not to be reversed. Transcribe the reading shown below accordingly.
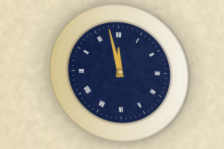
11h58
